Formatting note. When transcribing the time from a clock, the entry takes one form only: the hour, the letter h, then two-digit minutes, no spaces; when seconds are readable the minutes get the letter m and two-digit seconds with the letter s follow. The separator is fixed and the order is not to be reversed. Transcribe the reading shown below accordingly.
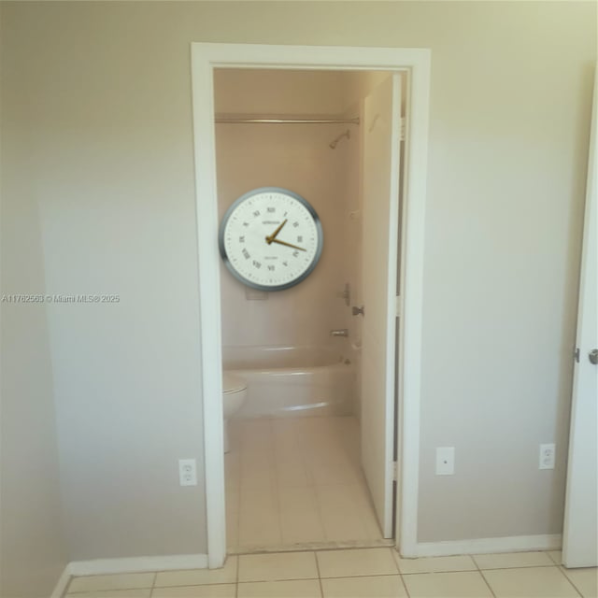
1h18
